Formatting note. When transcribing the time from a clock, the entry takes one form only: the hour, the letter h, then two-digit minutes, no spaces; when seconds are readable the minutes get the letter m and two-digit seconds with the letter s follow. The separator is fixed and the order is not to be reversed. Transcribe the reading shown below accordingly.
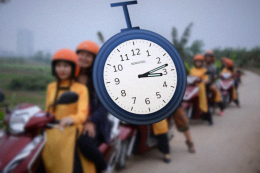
3h13
